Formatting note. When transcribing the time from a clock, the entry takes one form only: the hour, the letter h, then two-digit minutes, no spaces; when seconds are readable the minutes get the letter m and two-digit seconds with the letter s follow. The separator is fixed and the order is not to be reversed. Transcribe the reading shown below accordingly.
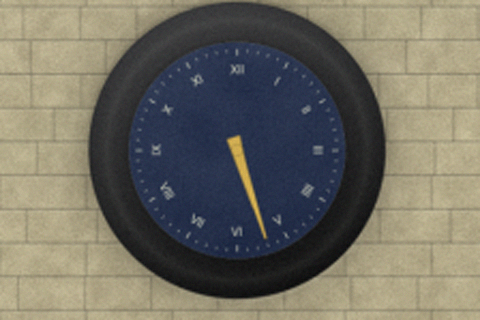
5h27
